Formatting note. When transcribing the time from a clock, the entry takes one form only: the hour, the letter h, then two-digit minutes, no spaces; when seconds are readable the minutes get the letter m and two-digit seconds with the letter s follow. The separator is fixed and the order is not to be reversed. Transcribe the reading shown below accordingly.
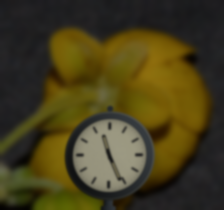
11h26
